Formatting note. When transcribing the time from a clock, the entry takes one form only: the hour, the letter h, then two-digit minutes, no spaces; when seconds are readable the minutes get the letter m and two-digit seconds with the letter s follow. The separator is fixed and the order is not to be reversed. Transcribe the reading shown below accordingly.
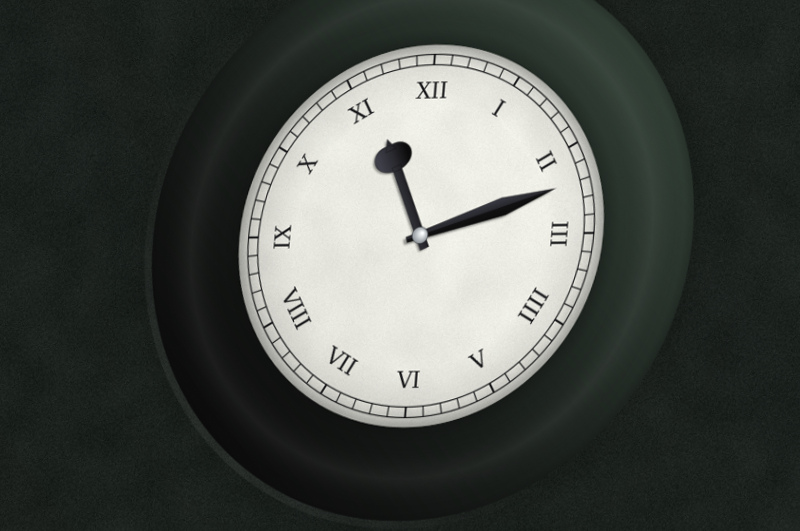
11h12
